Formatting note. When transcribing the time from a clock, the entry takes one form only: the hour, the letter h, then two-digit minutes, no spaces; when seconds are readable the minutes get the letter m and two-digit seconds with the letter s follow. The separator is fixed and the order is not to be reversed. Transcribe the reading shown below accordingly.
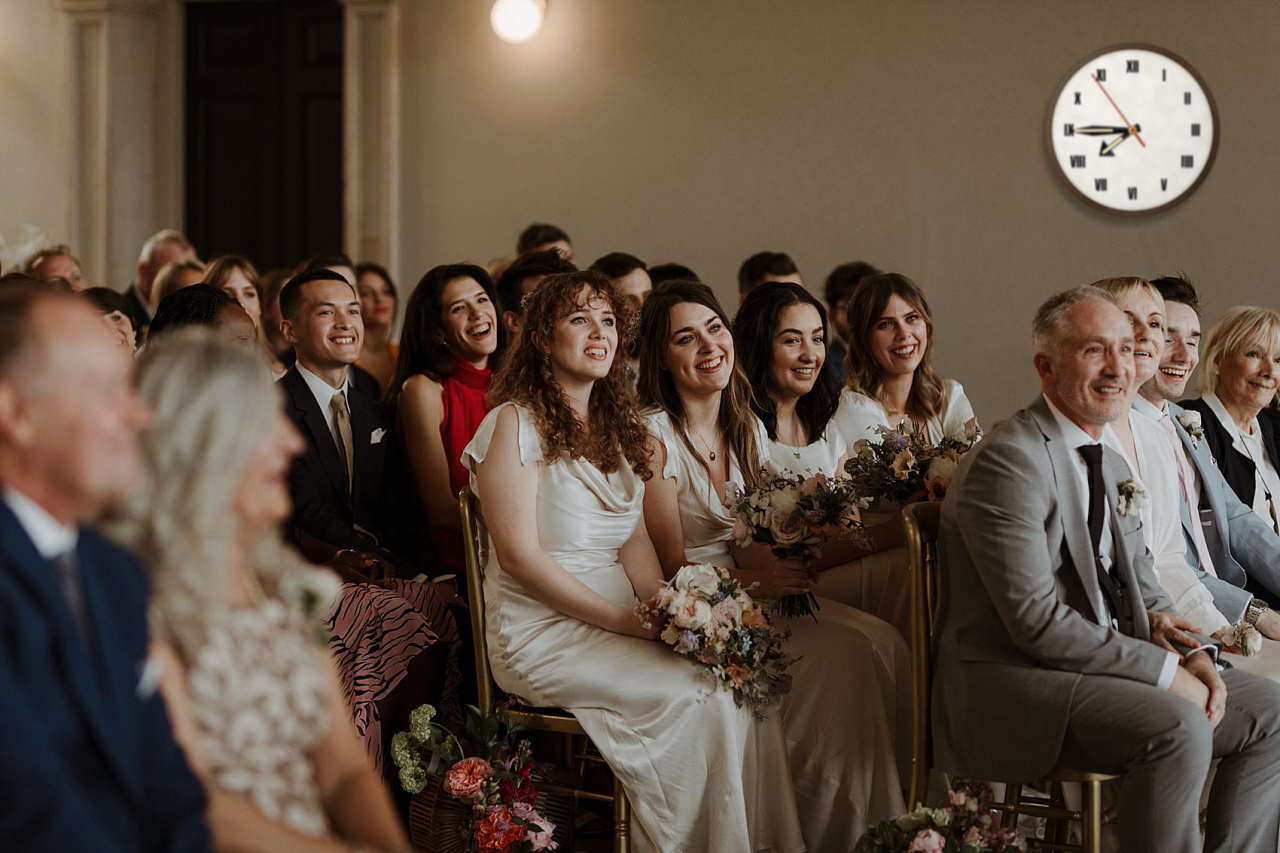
7h44m54s
